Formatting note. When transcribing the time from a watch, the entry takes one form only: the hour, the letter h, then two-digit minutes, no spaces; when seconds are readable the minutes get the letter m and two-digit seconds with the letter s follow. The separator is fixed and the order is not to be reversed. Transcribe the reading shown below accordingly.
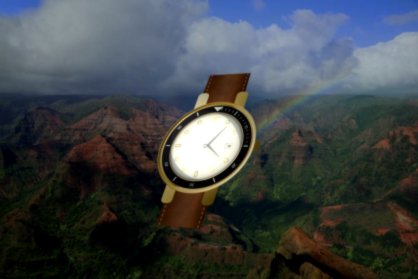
4h06
